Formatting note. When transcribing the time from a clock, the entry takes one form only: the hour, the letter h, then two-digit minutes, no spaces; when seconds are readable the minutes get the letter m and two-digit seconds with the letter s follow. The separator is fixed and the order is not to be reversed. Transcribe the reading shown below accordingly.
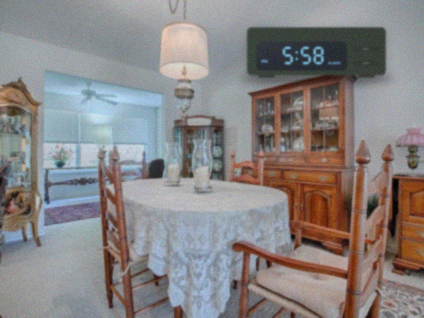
5h58
